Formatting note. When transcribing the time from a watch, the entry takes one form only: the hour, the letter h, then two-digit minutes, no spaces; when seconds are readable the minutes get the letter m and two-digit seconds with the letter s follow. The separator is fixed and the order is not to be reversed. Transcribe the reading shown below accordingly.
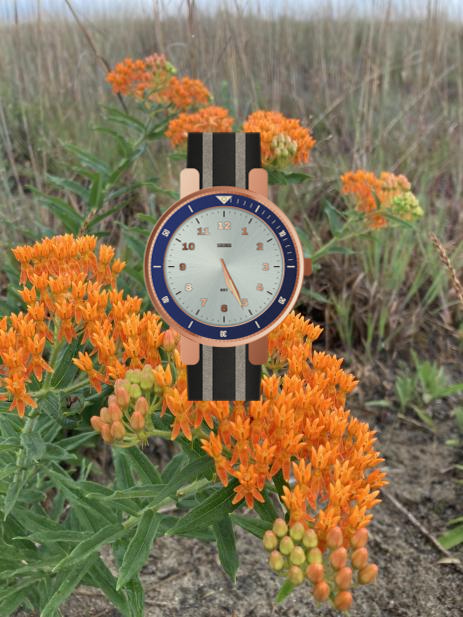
5h26
